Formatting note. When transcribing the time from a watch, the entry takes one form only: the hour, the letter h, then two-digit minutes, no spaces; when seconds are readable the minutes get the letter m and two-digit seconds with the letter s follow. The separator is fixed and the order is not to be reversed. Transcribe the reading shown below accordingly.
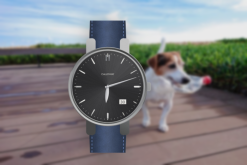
6h12
